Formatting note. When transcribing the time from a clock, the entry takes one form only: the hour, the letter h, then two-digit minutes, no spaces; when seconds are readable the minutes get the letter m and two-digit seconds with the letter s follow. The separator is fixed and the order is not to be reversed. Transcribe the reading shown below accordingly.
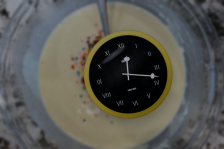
12h18
